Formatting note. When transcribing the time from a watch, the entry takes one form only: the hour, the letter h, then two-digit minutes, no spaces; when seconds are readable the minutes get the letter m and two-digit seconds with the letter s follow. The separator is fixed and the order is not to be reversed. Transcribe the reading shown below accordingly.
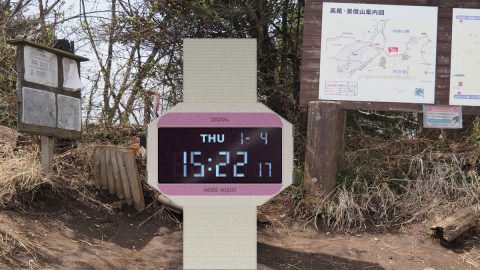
15h22m17s
